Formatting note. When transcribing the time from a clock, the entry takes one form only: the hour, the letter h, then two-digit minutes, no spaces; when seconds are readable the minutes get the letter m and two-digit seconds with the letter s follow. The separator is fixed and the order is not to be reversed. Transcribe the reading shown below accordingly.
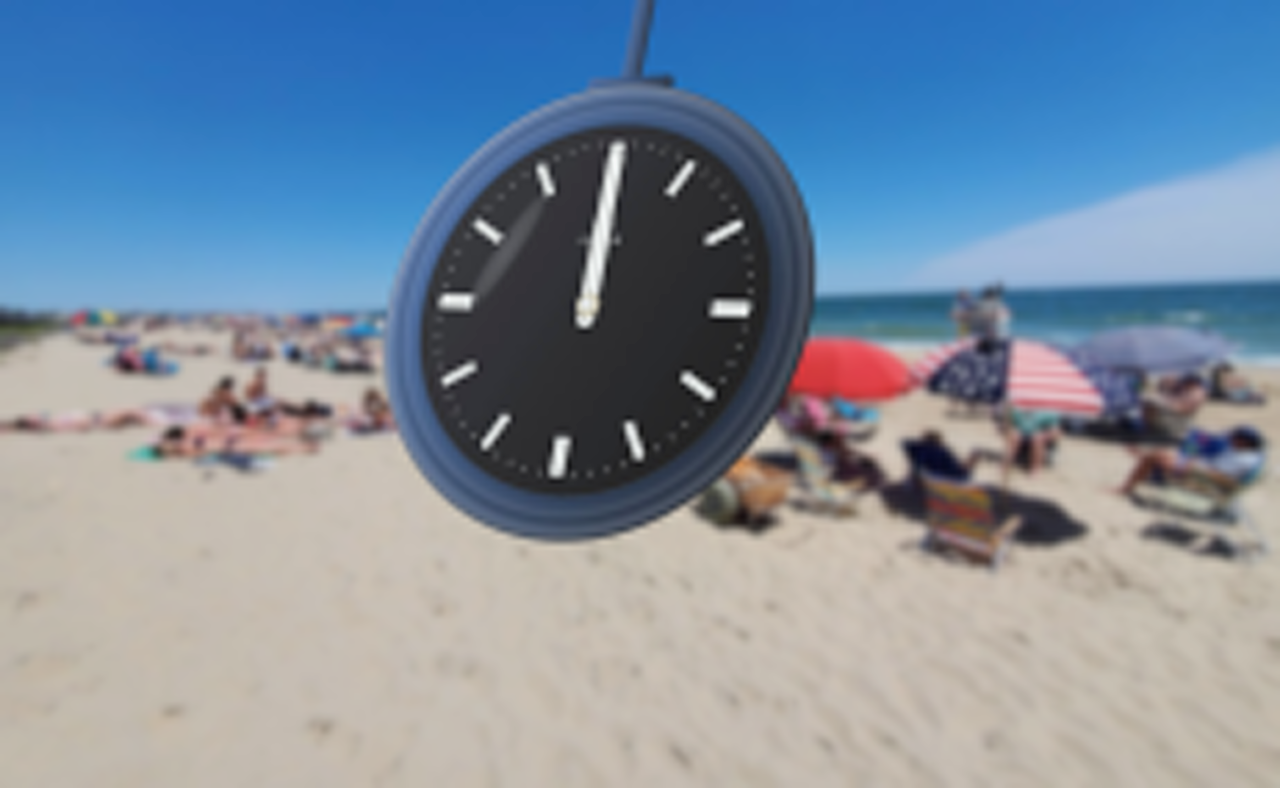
12h00
